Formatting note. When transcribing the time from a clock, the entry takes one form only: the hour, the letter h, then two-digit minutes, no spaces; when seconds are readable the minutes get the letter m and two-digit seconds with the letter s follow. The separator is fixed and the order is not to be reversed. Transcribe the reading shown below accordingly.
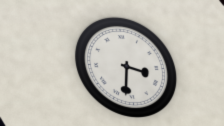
3h32
